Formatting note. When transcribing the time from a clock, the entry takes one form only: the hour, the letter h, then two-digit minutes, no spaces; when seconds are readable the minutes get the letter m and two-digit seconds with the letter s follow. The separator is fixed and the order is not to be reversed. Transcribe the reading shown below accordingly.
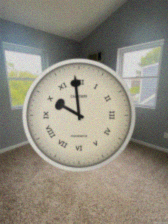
9h59
